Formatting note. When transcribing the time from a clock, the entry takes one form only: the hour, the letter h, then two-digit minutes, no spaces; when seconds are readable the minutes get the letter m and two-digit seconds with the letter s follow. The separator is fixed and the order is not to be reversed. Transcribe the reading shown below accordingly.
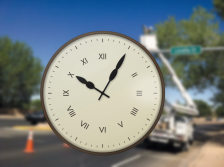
10h05
